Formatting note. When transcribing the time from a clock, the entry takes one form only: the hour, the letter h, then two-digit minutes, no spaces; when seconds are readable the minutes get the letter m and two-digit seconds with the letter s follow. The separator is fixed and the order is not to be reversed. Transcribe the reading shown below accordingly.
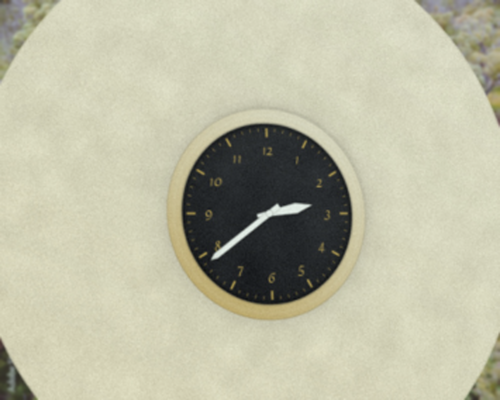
2h39
